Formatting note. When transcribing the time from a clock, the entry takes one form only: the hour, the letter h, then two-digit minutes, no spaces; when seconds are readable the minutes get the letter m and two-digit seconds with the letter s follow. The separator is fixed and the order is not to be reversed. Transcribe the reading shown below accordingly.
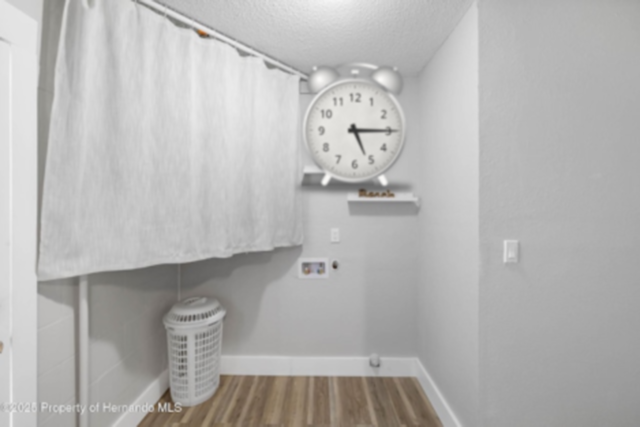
5h15
